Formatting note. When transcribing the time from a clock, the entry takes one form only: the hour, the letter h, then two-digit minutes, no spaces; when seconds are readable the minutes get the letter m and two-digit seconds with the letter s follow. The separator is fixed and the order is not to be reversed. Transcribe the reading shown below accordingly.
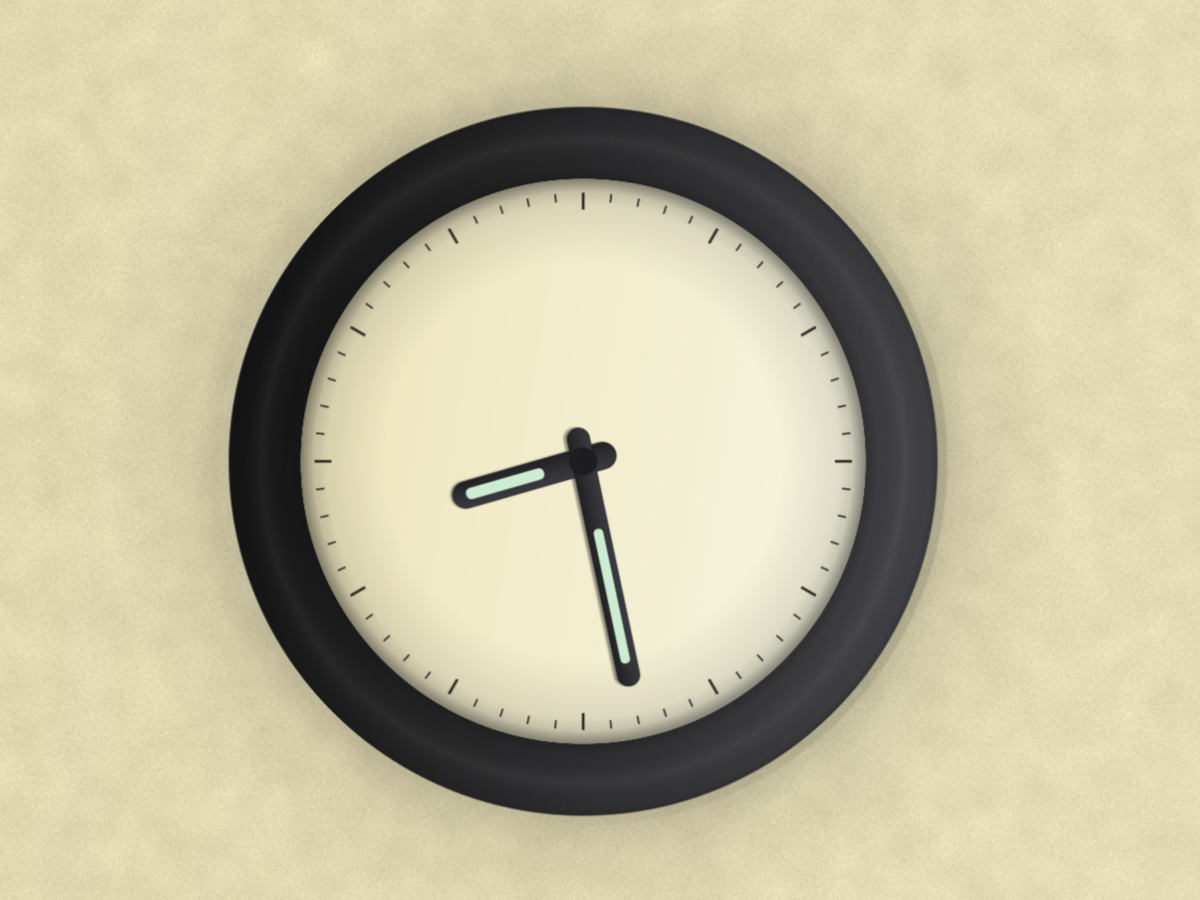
8h28
